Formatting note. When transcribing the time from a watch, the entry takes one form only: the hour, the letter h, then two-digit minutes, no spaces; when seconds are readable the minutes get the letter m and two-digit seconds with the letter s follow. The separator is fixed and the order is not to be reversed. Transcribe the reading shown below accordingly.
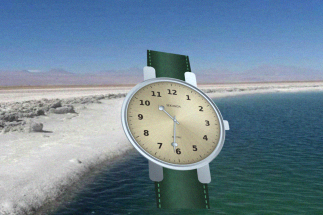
10h31
